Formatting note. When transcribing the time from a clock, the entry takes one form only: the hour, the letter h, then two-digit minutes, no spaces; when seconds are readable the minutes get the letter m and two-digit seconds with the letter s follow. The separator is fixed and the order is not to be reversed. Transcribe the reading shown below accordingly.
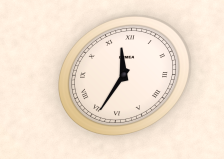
11h34
